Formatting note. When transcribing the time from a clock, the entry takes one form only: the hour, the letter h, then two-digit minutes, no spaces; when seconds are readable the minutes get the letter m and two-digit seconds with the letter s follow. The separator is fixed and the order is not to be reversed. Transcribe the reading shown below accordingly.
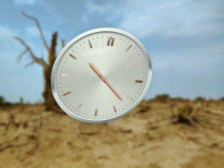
10h22
